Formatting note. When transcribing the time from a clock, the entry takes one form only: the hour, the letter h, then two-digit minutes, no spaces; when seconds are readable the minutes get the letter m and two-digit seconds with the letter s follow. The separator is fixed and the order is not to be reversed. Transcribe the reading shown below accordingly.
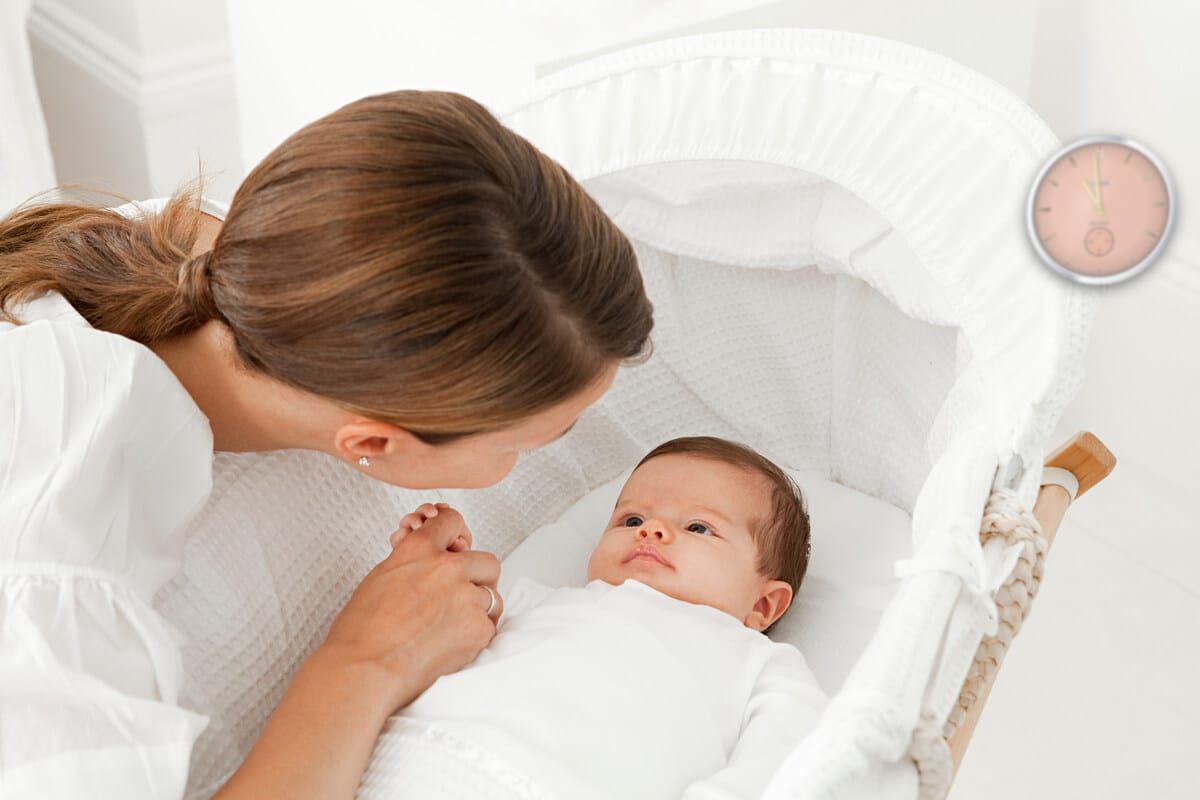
10h59
